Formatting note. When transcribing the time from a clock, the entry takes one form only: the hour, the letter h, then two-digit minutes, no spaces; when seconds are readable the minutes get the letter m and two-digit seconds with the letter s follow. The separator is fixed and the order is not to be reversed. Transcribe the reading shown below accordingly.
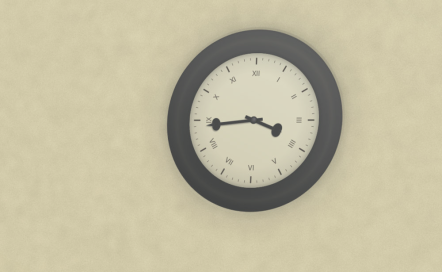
3h44
